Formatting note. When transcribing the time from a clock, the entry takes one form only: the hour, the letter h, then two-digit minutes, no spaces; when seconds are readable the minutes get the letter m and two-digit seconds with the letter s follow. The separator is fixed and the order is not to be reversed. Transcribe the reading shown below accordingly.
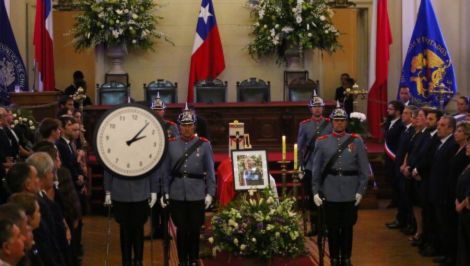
2h06
